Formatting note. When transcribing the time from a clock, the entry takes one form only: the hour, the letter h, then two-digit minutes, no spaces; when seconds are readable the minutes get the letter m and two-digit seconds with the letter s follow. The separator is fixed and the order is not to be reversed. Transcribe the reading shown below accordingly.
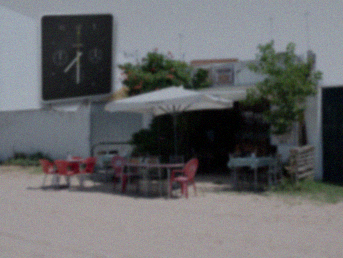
7h30
